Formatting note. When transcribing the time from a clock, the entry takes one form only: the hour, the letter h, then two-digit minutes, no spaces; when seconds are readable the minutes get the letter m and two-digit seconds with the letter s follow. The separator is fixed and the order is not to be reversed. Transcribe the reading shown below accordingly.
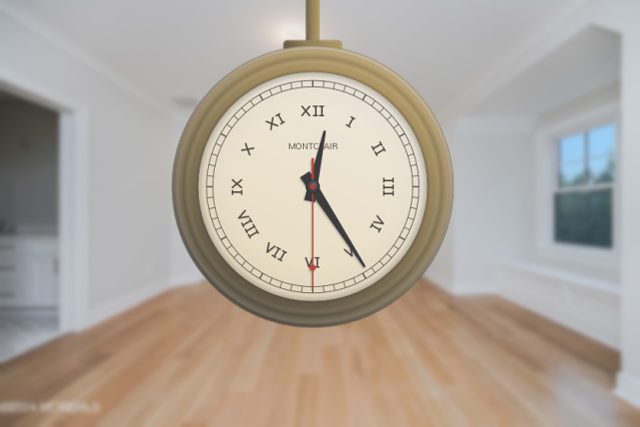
12h24m30s
